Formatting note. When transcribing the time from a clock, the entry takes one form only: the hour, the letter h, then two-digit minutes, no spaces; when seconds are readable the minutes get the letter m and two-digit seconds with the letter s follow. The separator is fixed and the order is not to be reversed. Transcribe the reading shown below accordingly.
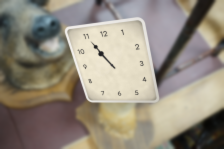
10h55
